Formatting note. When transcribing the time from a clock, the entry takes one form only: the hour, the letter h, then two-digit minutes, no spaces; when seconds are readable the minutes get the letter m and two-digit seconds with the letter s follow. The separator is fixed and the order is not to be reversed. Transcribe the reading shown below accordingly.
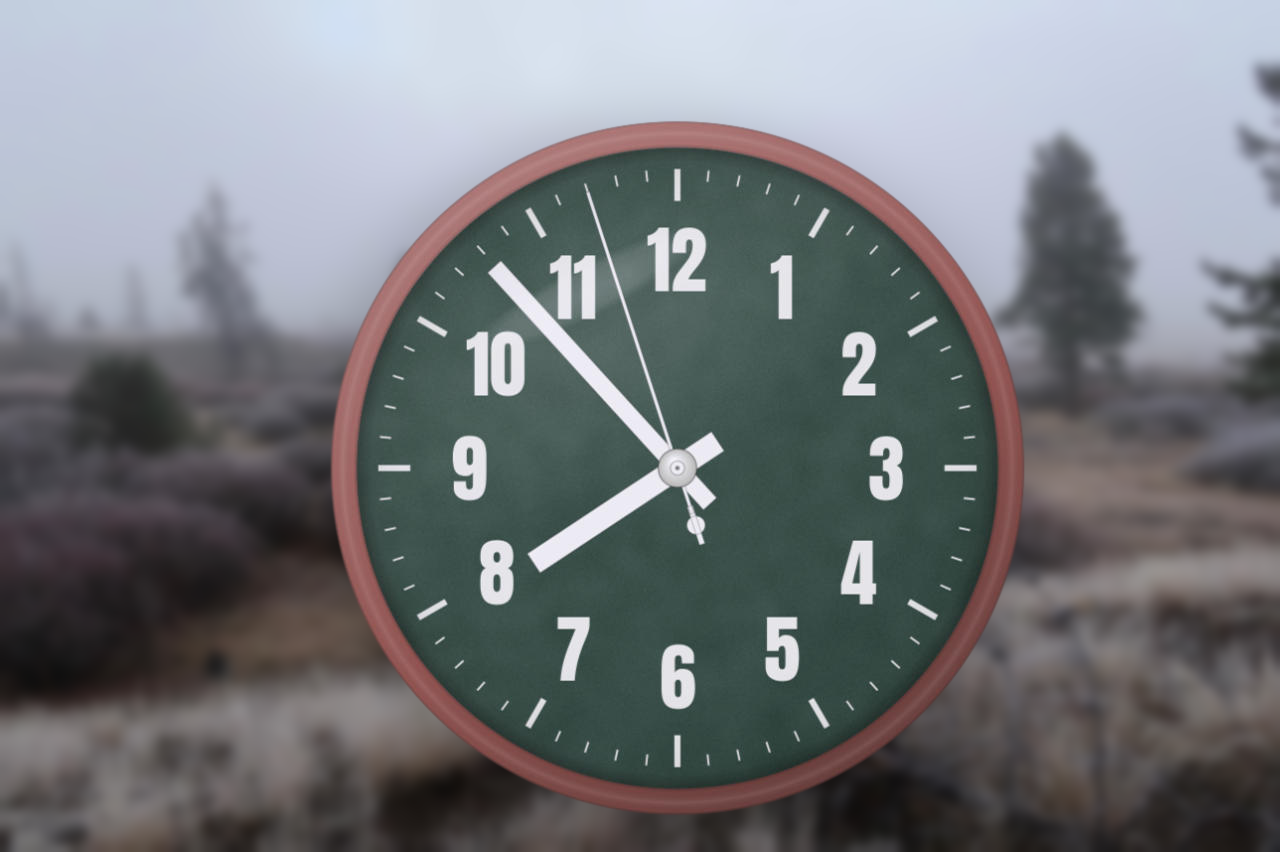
7h52m57s
